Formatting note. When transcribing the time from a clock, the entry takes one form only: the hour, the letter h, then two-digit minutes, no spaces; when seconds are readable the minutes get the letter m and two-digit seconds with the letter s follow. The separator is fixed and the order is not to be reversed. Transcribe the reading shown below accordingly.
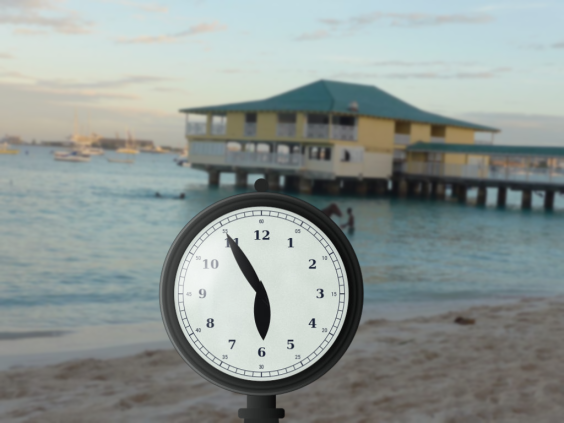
5h55
